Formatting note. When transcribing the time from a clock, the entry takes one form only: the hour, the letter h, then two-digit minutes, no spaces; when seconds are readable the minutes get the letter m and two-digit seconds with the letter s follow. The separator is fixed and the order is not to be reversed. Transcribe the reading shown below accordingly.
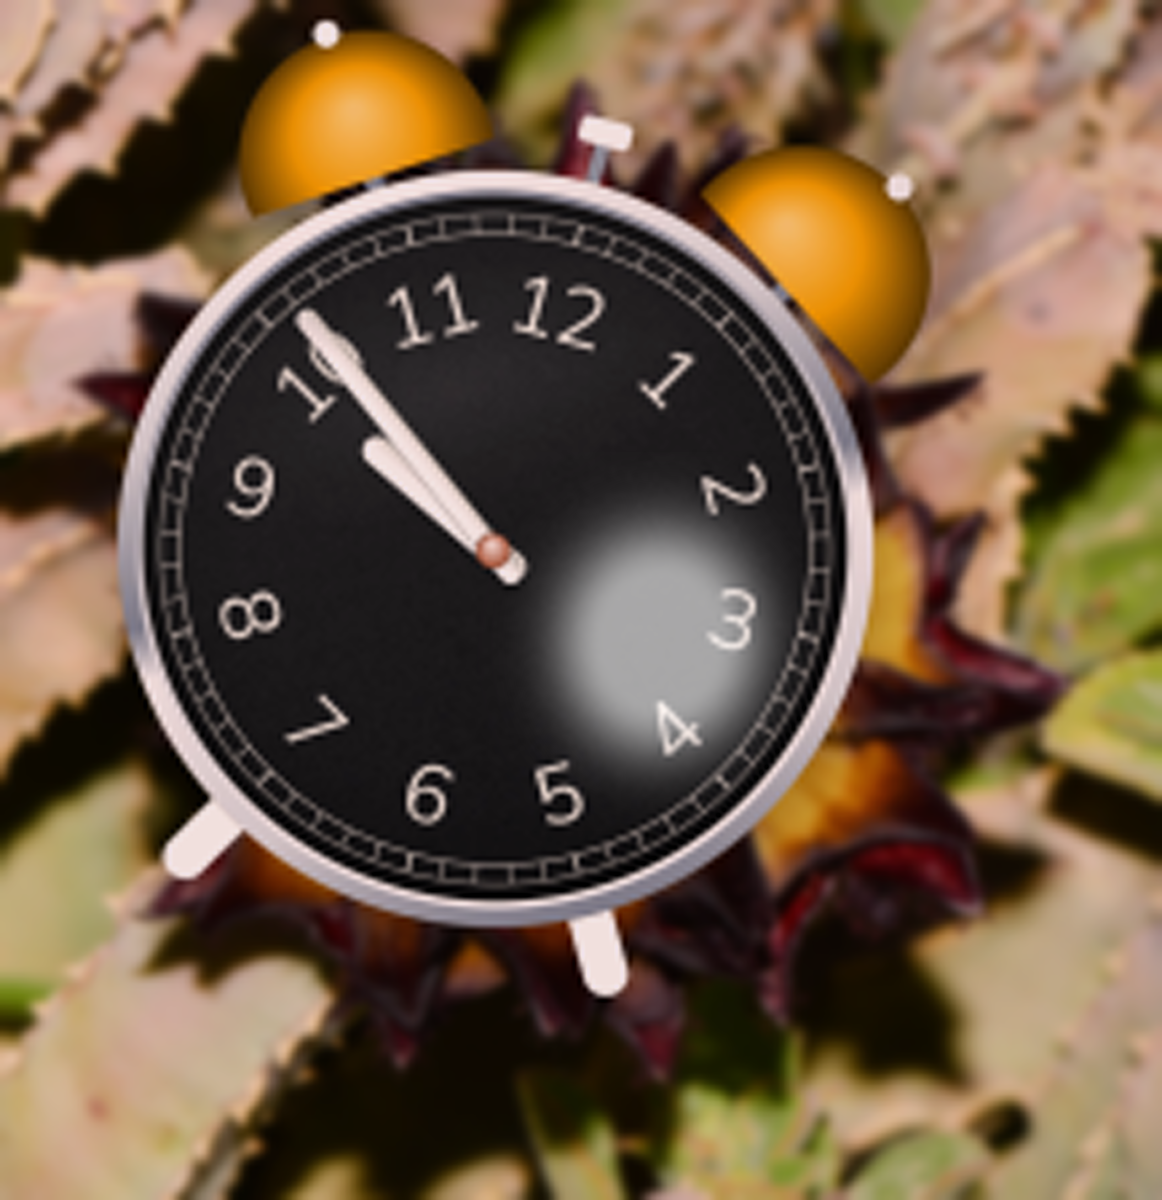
9h51
